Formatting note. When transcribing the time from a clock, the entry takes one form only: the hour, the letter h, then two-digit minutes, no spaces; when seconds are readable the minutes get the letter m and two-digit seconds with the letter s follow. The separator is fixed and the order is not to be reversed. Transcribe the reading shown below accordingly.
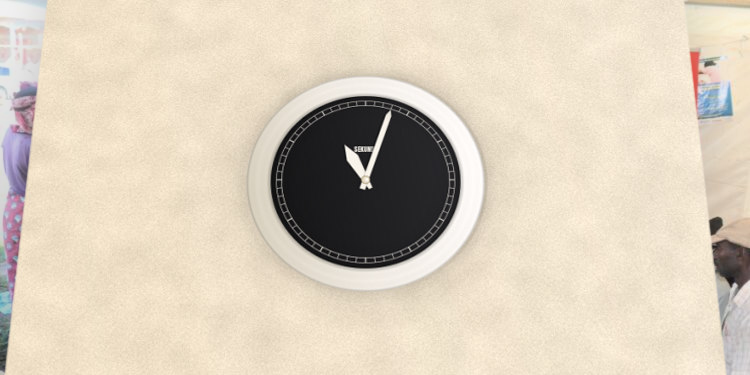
11h03
